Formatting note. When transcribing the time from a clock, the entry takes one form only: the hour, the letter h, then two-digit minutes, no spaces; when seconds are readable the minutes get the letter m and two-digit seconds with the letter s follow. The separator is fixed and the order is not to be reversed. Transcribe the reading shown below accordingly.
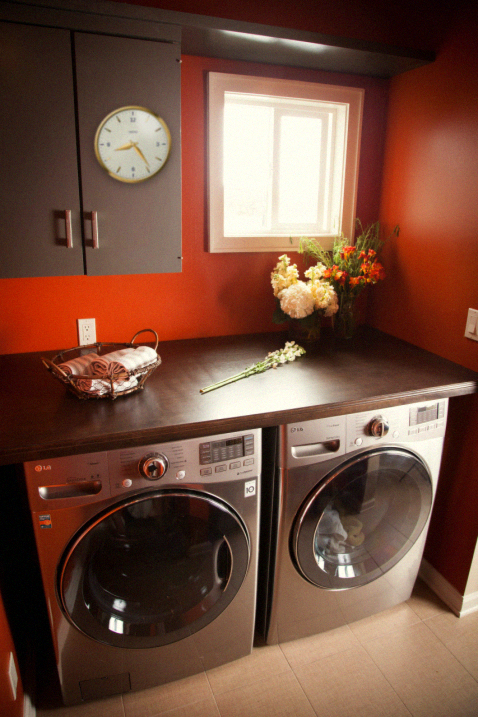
8h24
